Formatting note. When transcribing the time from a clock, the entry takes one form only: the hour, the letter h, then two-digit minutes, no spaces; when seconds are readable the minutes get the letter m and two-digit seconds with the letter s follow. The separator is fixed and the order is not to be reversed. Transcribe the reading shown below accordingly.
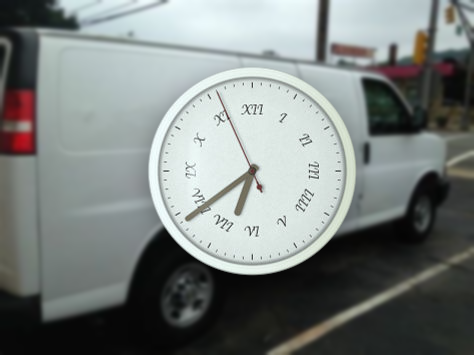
6h38m56s
